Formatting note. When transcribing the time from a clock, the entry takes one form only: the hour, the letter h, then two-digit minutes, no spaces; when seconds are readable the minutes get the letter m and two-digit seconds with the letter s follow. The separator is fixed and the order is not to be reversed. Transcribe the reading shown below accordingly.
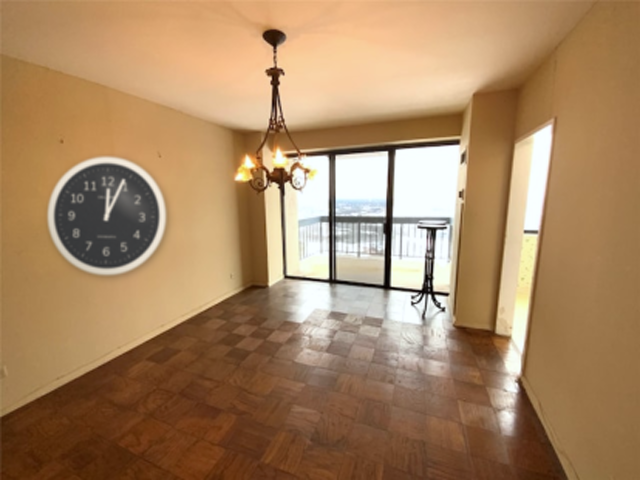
12h04
